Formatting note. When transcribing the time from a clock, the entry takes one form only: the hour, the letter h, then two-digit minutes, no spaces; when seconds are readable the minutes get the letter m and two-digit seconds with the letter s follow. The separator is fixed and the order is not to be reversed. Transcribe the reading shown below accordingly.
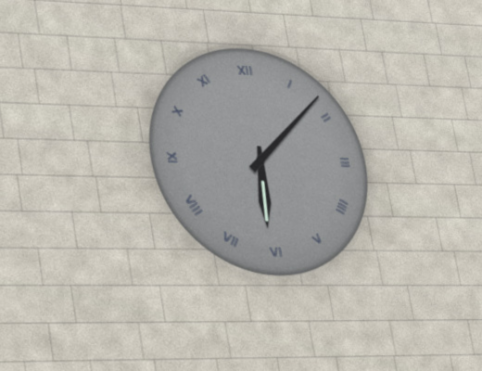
6h08
